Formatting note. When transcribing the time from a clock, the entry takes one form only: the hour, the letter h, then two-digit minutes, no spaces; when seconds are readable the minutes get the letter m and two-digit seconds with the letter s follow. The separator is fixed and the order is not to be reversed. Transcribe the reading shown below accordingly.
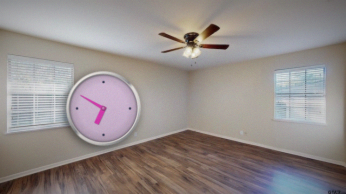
6h50
